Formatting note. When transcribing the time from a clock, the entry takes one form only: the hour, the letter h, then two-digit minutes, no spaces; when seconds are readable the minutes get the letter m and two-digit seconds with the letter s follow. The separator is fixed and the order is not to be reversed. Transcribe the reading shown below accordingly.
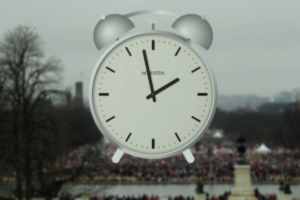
1h58
